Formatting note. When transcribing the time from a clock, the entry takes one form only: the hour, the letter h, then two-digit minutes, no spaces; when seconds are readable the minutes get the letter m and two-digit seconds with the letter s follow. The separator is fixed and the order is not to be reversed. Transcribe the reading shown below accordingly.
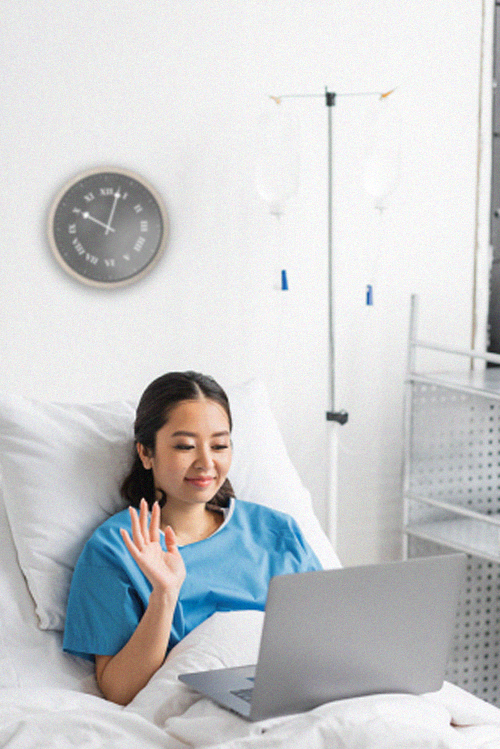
10h03
